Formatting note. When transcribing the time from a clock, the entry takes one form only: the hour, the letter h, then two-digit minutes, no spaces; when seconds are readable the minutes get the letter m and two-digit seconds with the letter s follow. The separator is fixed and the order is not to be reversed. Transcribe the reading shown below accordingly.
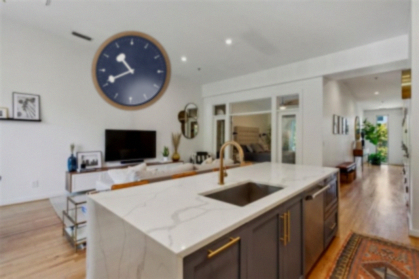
10h41
